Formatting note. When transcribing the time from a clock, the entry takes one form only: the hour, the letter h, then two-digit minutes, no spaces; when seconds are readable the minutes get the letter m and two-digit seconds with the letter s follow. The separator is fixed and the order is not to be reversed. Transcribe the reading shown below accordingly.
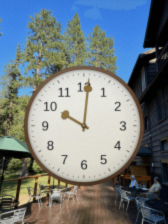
10h01
